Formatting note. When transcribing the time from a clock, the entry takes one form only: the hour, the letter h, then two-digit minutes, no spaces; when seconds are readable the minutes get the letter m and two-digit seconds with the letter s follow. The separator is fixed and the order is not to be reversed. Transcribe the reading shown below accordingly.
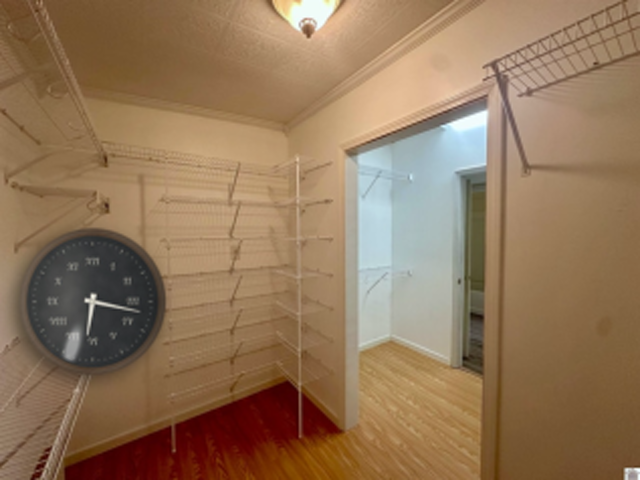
6h17
